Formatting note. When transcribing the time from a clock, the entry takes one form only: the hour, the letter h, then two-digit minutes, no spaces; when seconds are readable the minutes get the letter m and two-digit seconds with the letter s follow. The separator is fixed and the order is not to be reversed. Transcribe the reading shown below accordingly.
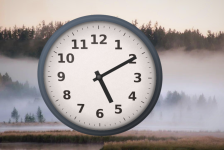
5h10
